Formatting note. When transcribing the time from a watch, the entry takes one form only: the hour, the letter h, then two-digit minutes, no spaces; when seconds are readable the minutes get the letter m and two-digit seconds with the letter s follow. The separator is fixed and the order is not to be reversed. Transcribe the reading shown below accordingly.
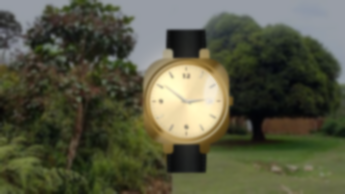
2h51
